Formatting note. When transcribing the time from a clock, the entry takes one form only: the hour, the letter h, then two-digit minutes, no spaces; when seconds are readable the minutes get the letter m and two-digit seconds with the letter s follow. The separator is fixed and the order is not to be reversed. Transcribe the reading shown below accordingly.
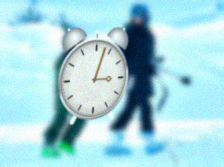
3h03
